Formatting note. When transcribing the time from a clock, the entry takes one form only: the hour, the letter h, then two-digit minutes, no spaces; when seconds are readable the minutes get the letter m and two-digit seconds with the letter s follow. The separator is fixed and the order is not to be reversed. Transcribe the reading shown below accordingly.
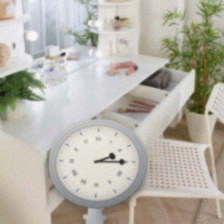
2h15
